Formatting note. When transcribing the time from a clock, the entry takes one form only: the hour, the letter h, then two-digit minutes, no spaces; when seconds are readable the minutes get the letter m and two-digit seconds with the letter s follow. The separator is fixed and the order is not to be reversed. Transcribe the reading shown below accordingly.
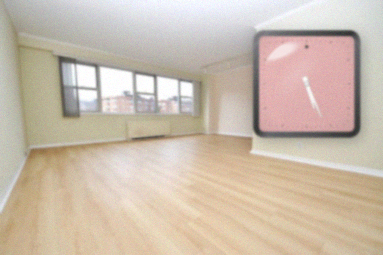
5h26
